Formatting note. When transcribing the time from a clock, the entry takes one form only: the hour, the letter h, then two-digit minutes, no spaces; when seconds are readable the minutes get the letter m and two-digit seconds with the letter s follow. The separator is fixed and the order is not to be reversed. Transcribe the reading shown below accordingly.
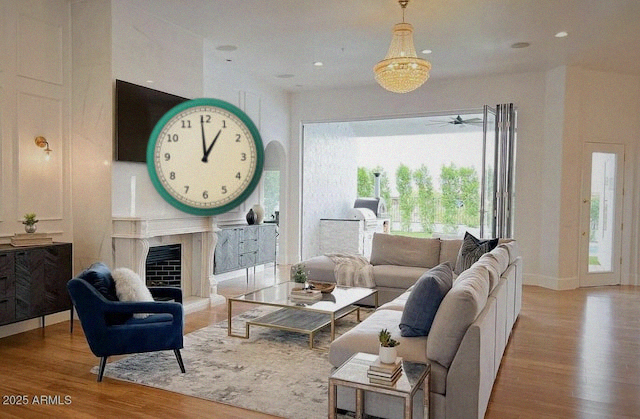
12h59
